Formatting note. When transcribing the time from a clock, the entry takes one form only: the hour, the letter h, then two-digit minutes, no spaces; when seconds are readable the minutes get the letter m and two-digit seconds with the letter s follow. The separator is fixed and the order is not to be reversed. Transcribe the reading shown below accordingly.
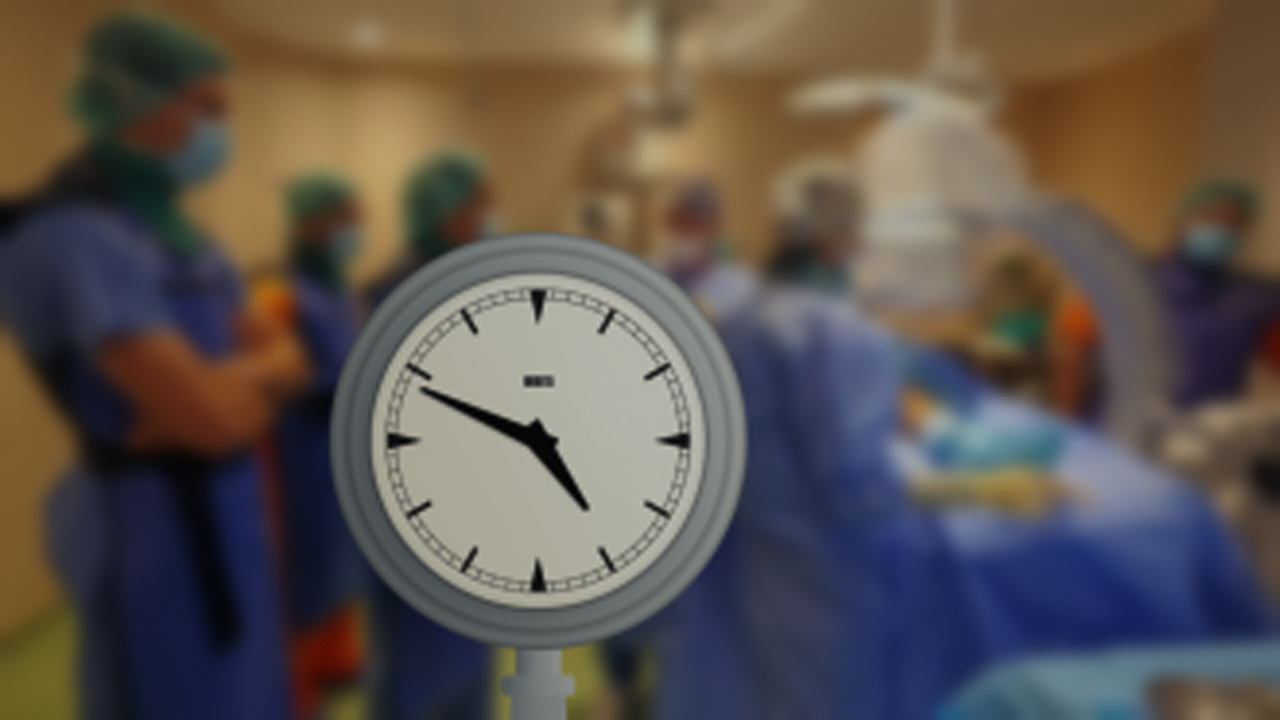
4h49
